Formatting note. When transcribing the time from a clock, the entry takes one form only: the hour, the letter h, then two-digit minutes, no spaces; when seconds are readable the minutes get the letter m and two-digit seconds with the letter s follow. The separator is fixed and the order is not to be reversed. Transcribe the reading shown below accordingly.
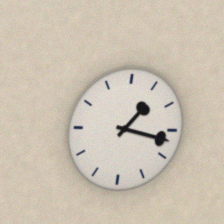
1h17
